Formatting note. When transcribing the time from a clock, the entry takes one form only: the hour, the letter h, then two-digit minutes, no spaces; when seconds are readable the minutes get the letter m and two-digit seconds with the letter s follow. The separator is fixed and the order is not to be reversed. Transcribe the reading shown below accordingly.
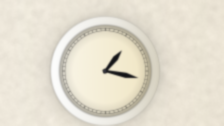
1h17
